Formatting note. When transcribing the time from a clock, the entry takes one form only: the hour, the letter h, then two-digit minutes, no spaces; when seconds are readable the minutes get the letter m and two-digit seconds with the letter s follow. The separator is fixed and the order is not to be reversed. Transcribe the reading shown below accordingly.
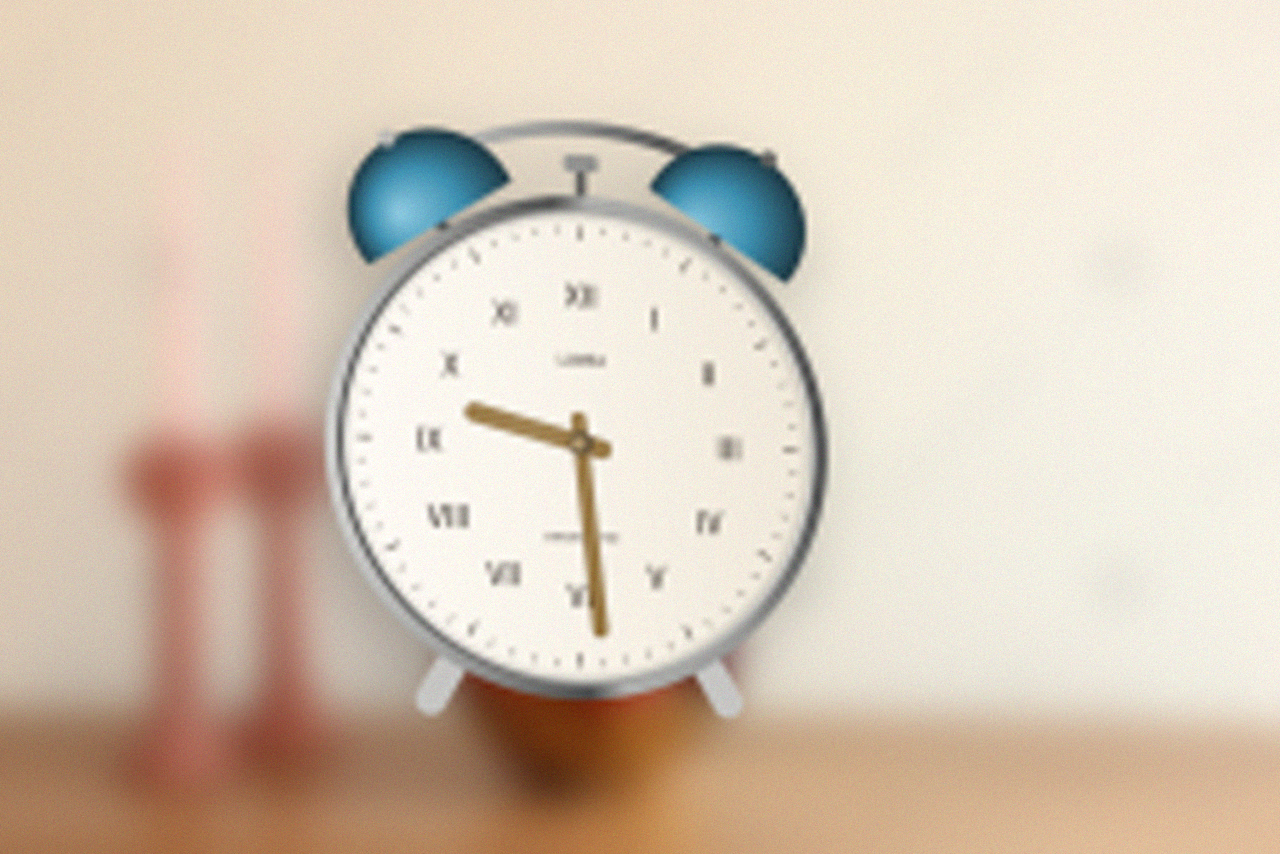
9h29
